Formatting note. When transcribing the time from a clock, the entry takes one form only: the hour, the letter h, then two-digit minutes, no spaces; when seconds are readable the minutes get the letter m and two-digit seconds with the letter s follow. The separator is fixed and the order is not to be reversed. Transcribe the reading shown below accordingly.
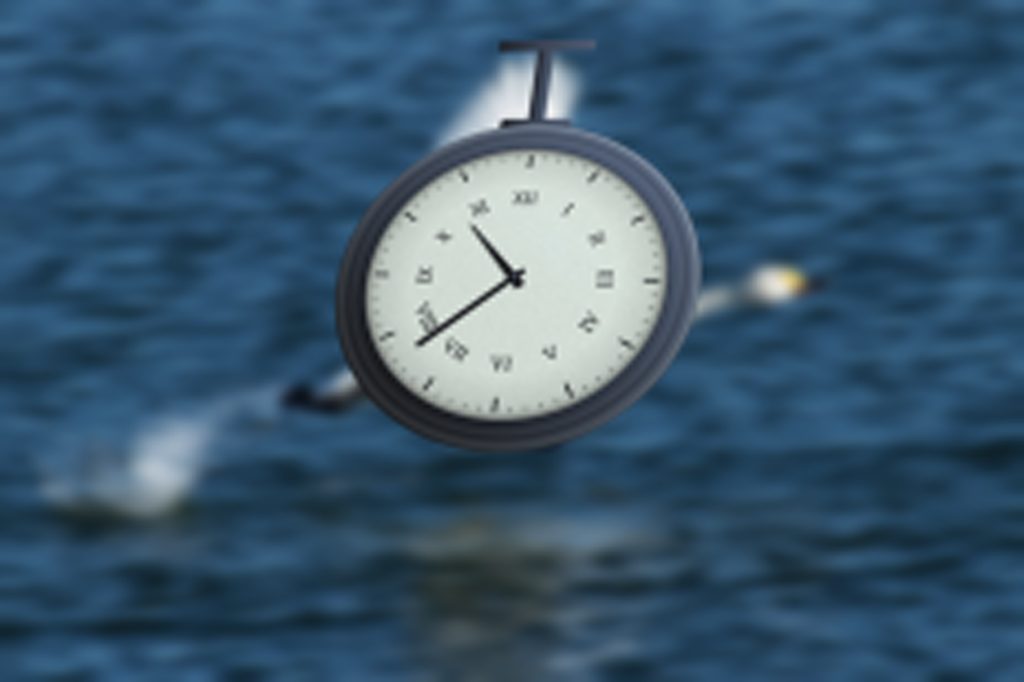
10h38
